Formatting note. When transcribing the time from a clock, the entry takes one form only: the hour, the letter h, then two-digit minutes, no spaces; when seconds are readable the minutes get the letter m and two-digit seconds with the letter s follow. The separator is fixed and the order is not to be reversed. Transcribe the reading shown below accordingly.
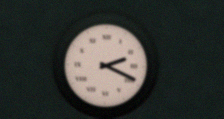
2h19
